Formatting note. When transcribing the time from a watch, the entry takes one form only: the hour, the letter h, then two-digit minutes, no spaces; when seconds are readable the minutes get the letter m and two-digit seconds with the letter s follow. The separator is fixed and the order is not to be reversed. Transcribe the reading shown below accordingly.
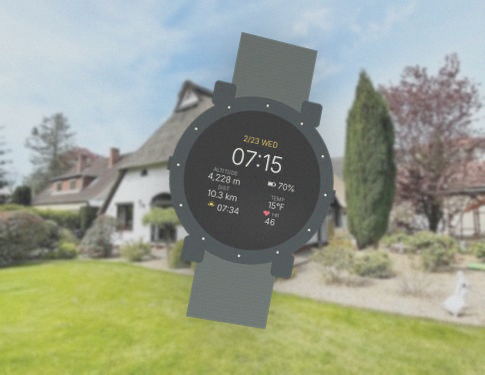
7h15
